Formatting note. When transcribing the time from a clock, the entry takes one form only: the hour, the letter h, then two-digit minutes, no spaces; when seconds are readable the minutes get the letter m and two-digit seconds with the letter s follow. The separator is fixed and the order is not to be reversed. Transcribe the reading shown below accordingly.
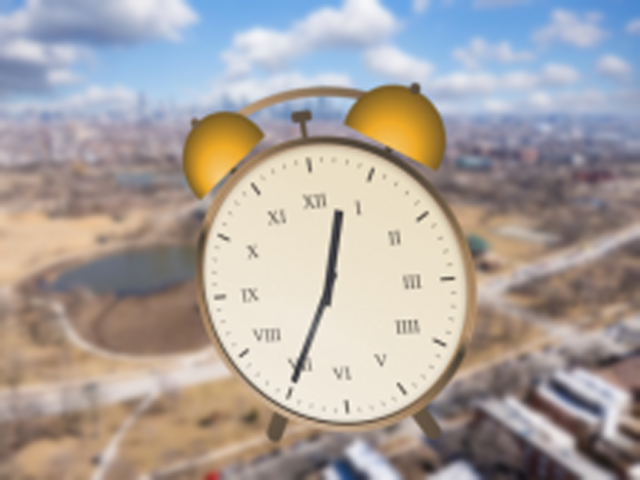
12h35
